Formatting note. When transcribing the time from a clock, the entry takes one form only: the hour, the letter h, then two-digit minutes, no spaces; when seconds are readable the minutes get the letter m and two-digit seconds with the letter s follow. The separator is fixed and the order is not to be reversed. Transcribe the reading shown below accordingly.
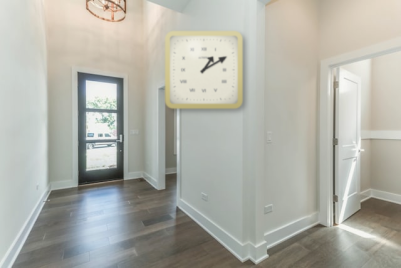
1h10
